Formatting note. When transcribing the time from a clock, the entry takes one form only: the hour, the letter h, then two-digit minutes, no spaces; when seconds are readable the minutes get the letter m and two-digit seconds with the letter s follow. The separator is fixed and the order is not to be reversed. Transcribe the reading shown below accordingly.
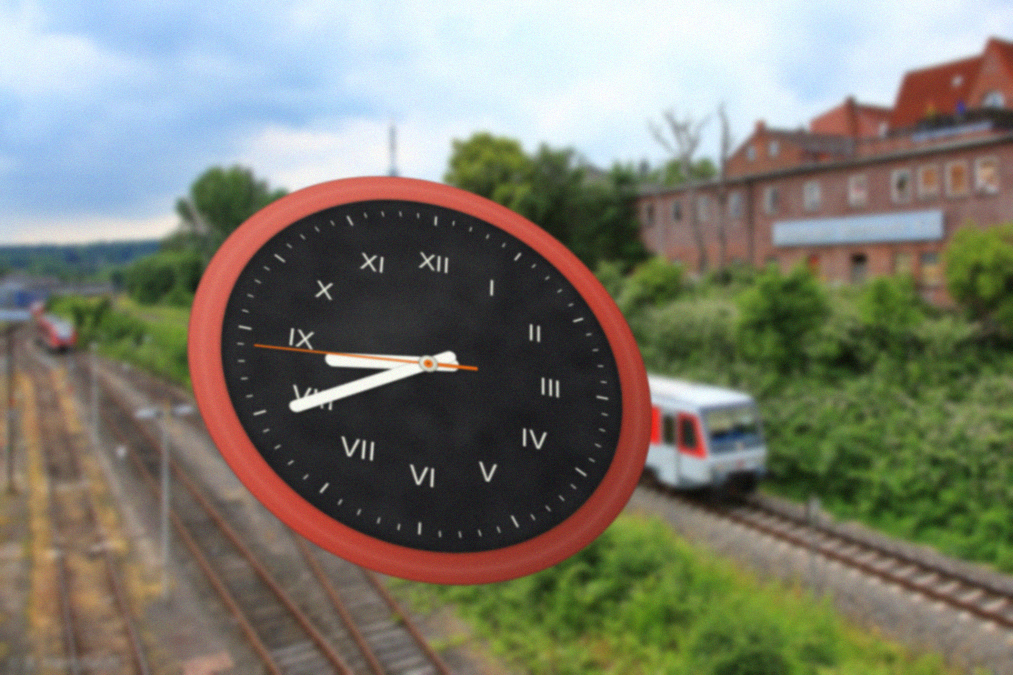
8h39m44s
